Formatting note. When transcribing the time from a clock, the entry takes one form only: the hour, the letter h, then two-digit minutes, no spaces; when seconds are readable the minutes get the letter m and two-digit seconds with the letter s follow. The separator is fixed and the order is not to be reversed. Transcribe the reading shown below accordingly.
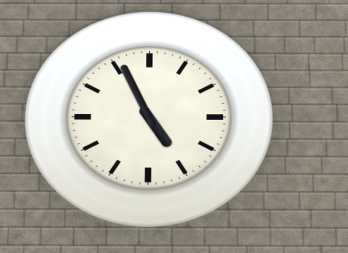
4h56
